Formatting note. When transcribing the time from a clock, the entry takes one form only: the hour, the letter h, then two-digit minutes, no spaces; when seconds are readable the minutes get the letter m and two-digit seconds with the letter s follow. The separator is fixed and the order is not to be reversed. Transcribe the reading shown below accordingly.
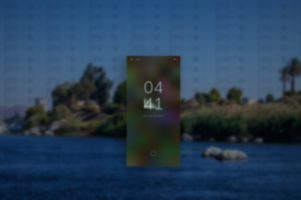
4h41
